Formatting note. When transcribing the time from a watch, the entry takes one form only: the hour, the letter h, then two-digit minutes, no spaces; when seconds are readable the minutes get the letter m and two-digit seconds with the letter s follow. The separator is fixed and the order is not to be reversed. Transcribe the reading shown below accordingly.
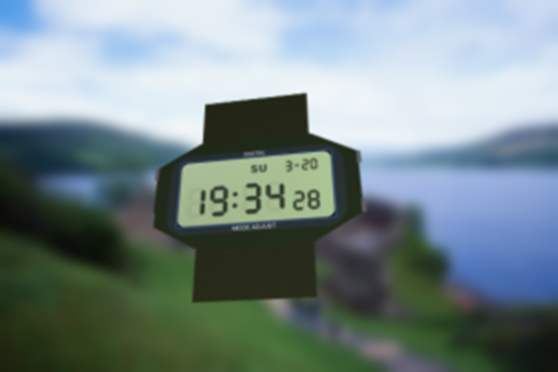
19h34m28s
